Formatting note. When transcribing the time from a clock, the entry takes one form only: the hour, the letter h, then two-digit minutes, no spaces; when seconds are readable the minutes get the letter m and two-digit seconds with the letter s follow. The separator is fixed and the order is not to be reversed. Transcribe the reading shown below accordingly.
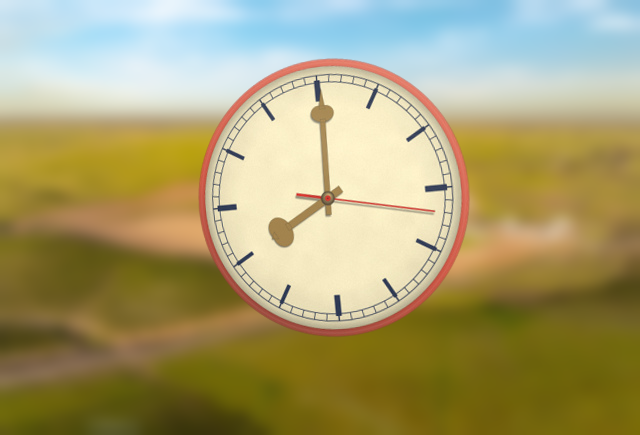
8h00m17s
